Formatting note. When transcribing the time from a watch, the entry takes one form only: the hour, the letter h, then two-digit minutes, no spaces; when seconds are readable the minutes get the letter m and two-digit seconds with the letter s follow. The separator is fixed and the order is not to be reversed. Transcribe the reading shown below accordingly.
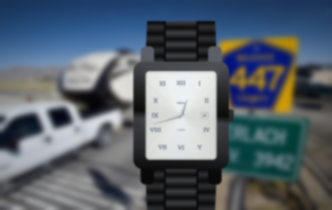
12h42
